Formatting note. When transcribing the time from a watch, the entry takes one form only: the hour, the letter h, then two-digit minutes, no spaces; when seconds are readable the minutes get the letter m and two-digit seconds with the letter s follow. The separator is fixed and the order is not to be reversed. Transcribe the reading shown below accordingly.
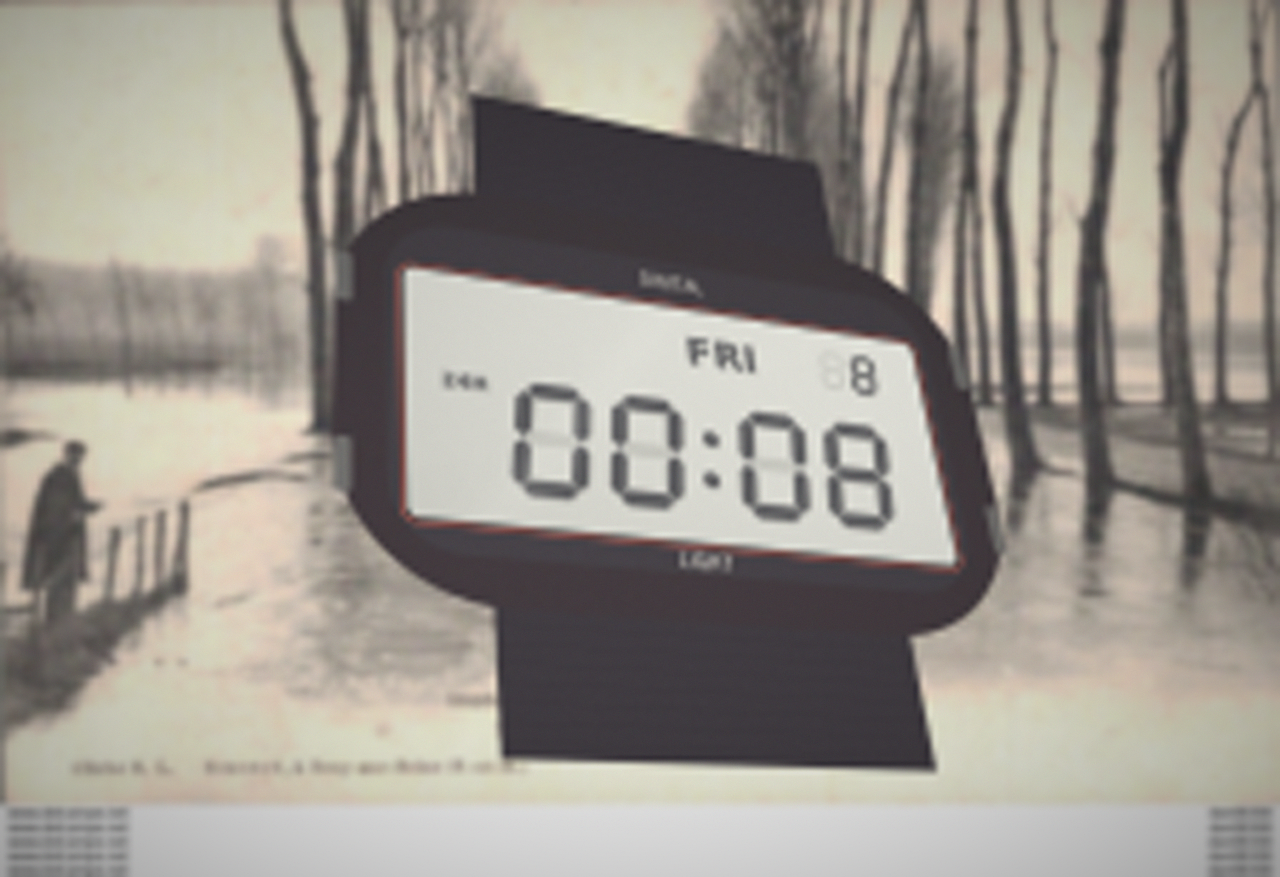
0h08
